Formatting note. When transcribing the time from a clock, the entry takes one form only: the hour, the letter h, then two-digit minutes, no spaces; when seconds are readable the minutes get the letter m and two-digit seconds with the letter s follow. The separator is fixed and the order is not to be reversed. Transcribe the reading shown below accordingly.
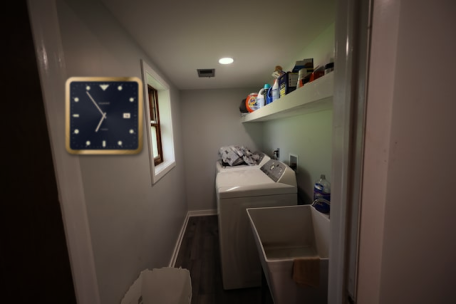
6h54
